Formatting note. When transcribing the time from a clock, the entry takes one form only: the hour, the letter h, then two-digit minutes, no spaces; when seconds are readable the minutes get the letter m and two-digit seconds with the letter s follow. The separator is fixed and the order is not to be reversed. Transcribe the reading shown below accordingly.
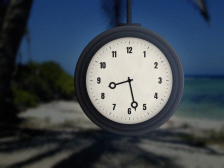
8h28
